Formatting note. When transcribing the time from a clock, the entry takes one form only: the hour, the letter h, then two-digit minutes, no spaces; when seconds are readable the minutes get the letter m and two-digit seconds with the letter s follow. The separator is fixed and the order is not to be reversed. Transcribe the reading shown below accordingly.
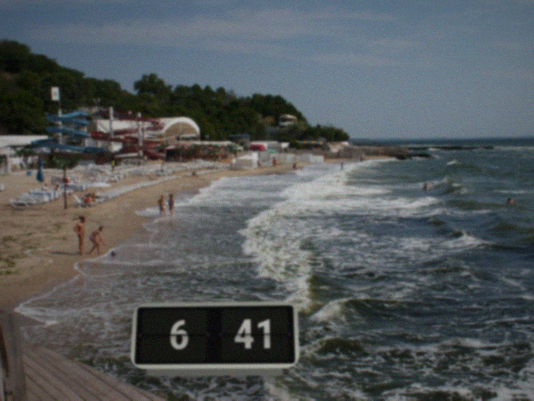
6h41
